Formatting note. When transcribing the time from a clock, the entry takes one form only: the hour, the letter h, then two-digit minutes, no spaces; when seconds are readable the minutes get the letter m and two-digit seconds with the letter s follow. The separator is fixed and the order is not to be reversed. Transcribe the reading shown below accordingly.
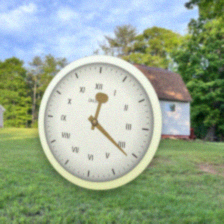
12h21
